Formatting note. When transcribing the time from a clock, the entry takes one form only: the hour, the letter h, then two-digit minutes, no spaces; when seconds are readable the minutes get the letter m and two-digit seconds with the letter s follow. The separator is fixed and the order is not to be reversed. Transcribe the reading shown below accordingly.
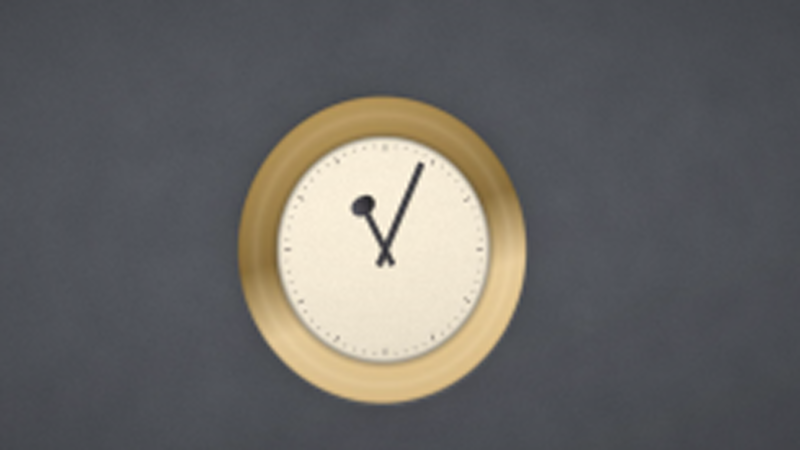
11h04
